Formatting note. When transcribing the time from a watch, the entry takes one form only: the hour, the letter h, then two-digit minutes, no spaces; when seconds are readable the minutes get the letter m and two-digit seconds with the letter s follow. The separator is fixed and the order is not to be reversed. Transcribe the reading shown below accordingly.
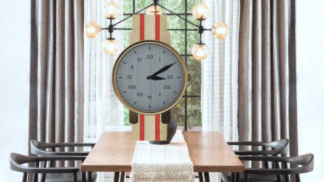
3h10
